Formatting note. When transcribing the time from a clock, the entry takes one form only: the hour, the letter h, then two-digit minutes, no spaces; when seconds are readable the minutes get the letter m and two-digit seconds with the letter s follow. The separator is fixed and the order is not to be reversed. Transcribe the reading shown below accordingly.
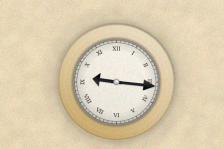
9h16
